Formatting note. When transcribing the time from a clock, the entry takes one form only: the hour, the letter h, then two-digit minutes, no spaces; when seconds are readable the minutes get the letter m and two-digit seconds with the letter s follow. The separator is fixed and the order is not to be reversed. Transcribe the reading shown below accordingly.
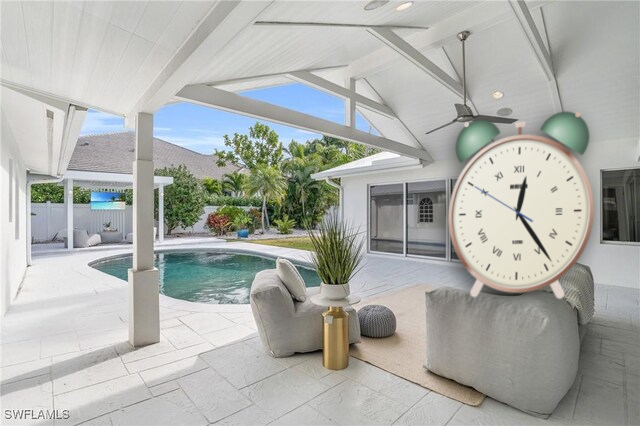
12h23m50s
